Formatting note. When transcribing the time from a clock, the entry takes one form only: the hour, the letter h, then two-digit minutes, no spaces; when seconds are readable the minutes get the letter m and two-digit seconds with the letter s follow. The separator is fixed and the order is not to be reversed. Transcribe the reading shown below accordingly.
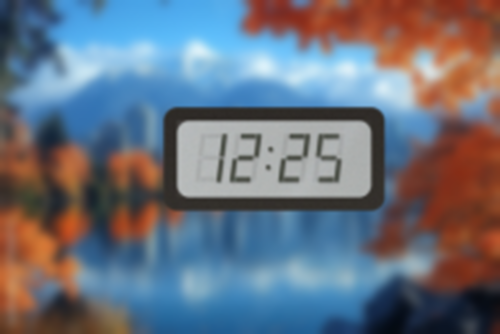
12h25
